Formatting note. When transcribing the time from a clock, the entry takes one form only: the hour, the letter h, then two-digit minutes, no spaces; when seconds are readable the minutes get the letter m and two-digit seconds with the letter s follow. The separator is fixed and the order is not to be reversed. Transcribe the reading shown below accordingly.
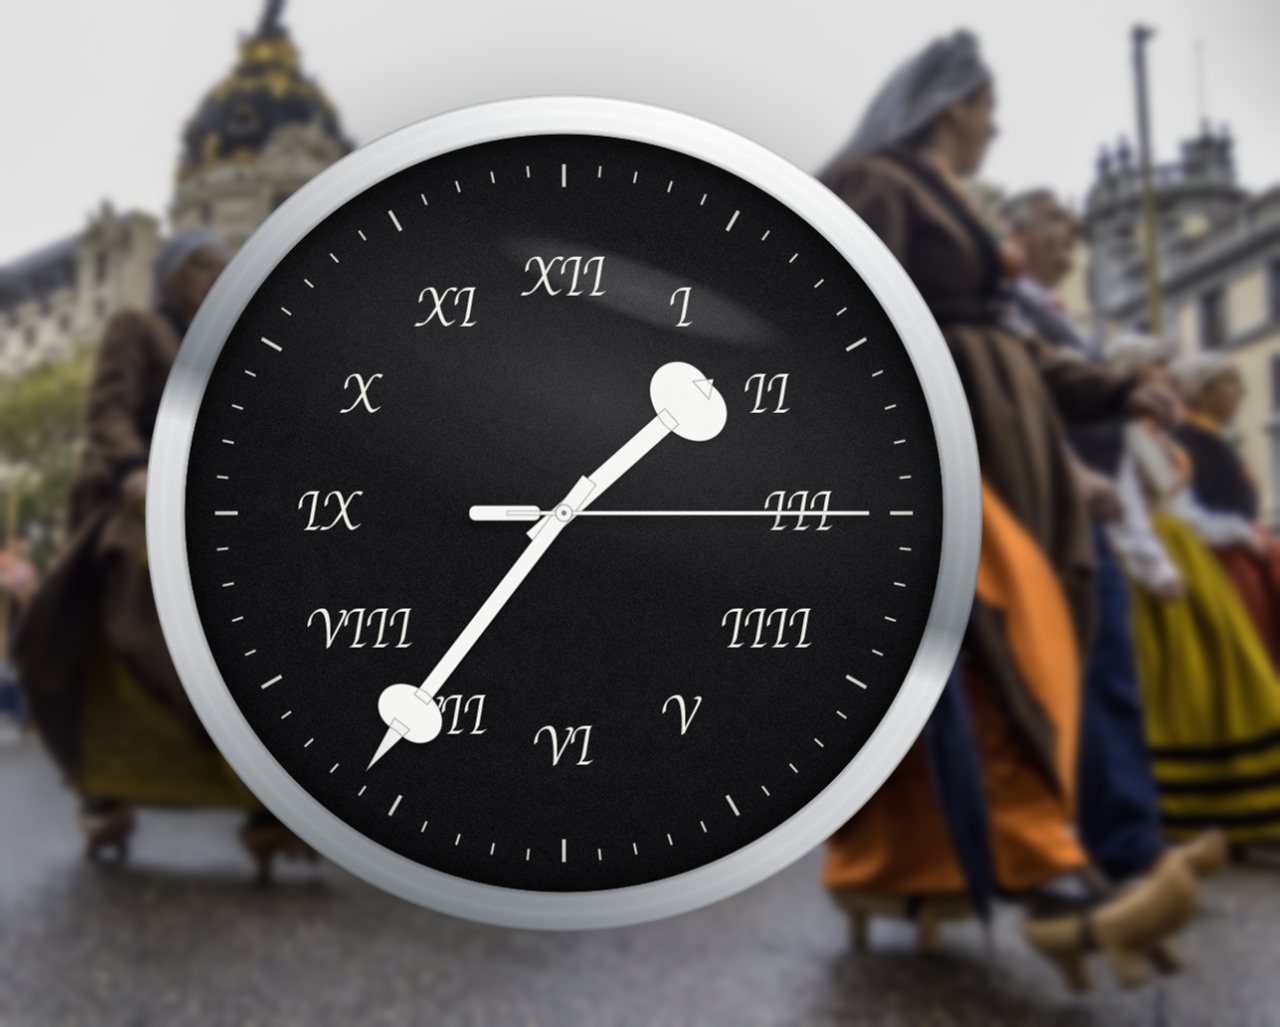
1h36m15s
